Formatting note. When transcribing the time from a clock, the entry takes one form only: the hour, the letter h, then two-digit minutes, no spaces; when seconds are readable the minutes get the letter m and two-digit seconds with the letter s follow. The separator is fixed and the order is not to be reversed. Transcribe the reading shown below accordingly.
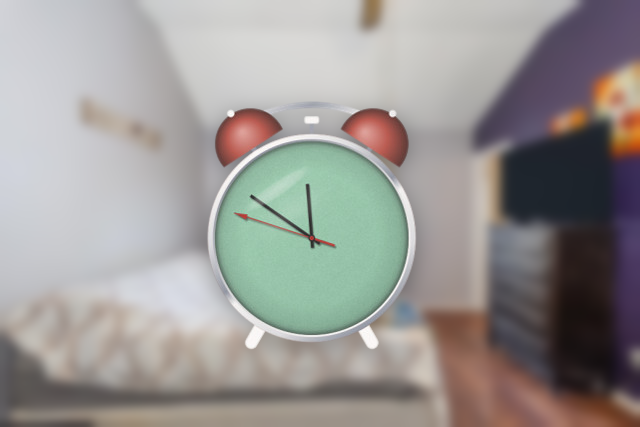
11h50m48s
